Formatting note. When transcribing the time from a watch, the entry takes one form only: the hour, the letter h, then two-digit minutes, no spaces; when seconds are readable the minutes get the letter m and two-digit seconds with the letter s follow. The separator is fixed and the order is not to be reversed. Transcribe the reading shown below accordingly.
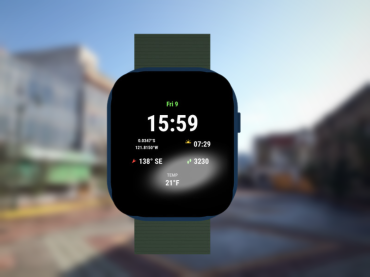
15h59
